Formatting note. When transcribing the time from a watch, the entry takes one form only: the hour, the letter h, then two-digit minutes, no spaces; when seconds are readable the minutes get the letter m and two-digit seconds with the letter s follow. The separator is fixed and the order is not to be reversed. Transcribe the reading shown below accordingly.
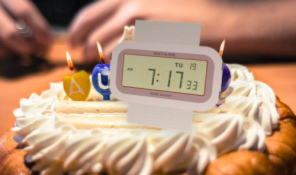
7h17
